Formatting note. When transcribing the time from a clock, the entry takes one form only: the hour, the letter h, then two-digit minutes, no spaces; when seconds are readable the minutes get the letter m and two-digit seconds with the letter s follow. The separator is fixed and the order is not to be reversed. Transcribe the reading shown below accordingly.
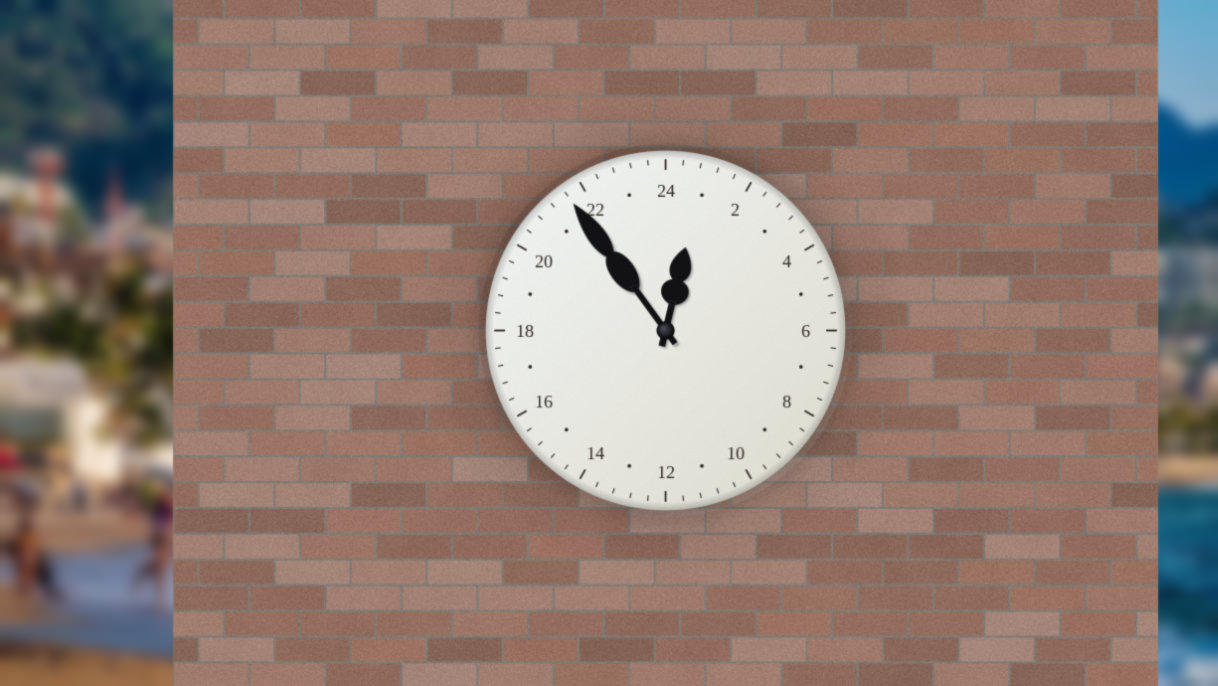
0h54
